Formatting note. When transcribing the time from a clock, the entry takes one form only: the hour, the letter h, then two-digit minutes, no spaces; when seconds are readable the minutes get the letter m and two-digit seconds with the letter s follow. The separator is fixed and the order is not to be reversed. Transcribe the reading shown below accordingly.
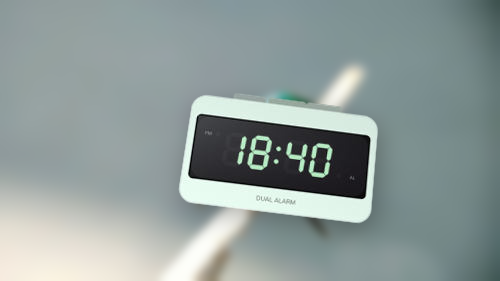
18h40
